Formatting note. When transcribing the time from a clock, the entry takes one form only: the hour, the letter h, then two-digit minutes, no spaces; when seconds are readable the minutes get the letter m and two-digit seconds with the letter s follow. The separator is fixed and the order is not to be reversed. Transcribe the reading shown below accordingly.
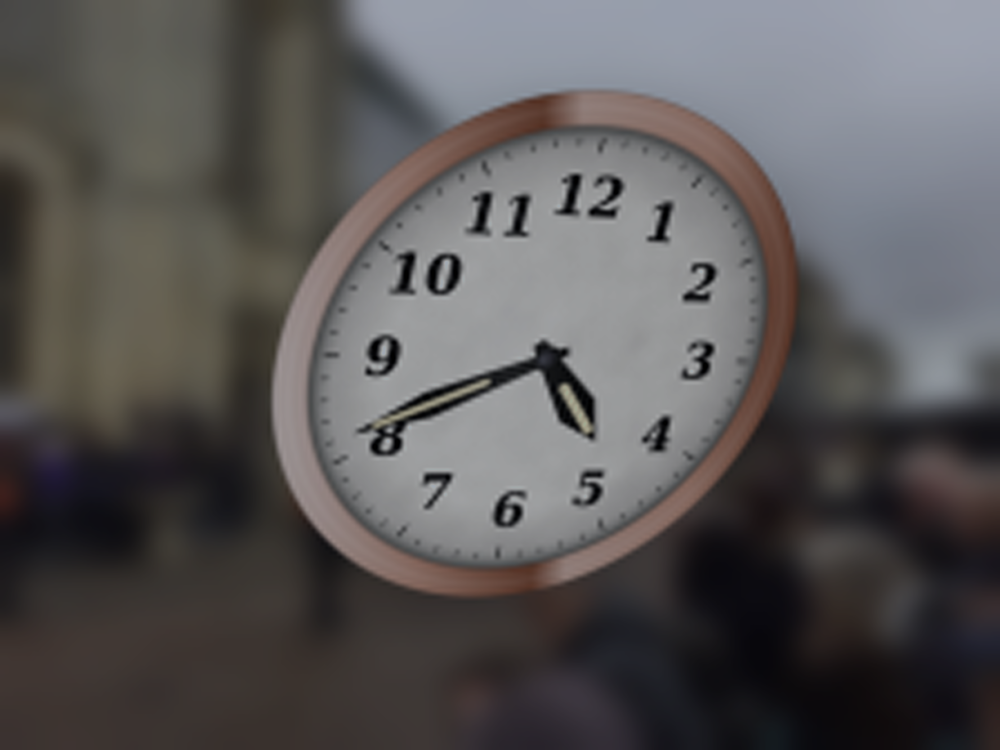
4h41
